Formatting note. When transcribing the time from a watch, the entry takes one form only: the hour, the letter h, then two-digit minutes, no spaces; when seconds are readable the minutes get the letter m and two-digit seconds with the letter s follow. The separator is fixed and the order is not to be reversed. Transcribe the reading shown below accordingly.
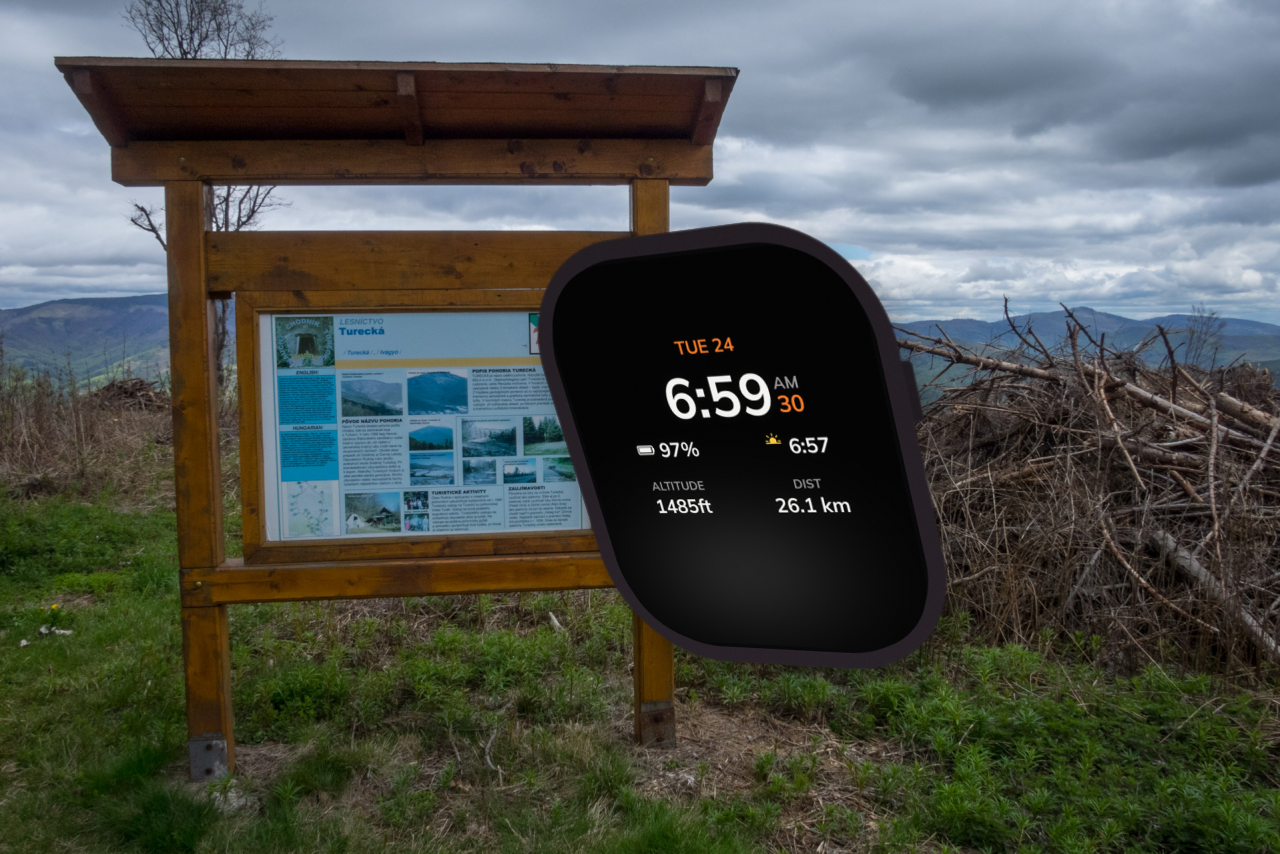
6h59m30s
